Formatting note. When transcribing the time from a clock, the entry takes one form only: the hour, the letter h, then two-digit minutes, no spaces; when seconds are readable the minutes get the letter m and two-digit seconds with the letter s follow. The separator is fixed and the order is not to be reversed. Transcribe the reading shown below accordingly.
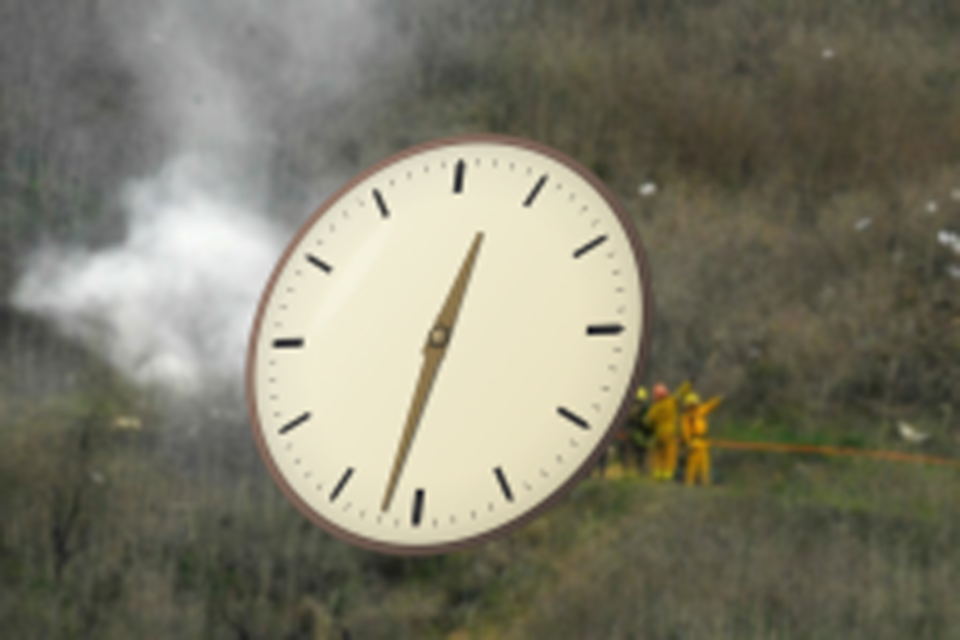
12h32
